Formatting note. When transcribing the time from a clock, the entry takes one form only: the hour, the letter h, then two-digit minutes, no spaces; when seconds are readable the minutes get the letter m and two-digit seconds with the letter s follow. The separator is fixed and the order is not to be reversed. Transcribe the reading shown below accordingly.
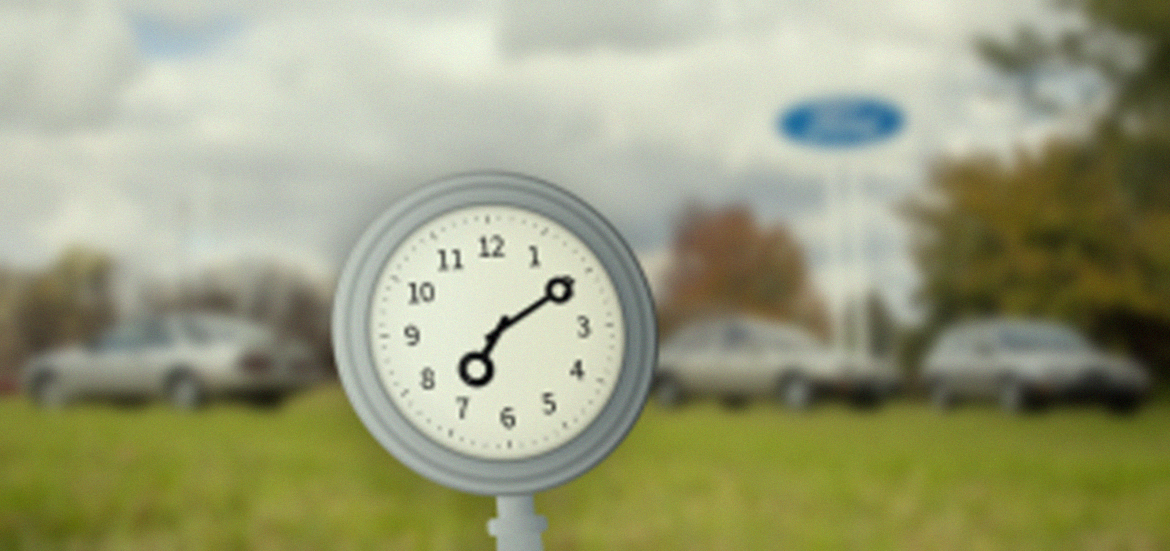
7h10
